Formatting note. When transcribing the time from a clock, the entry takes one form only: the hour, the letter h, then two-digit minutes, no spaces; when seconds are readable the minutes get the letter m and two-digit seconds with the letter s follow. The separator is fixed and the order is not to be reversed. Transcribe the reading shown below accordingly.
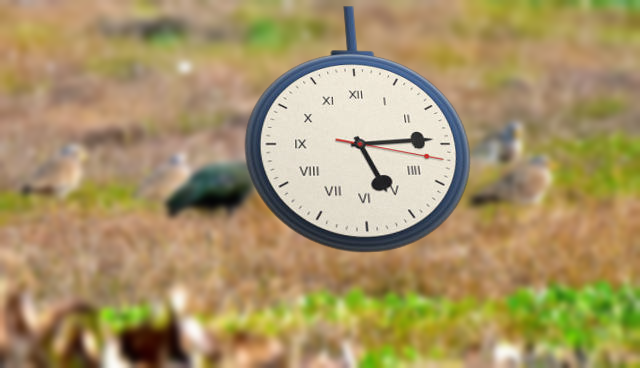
5h14m17s
